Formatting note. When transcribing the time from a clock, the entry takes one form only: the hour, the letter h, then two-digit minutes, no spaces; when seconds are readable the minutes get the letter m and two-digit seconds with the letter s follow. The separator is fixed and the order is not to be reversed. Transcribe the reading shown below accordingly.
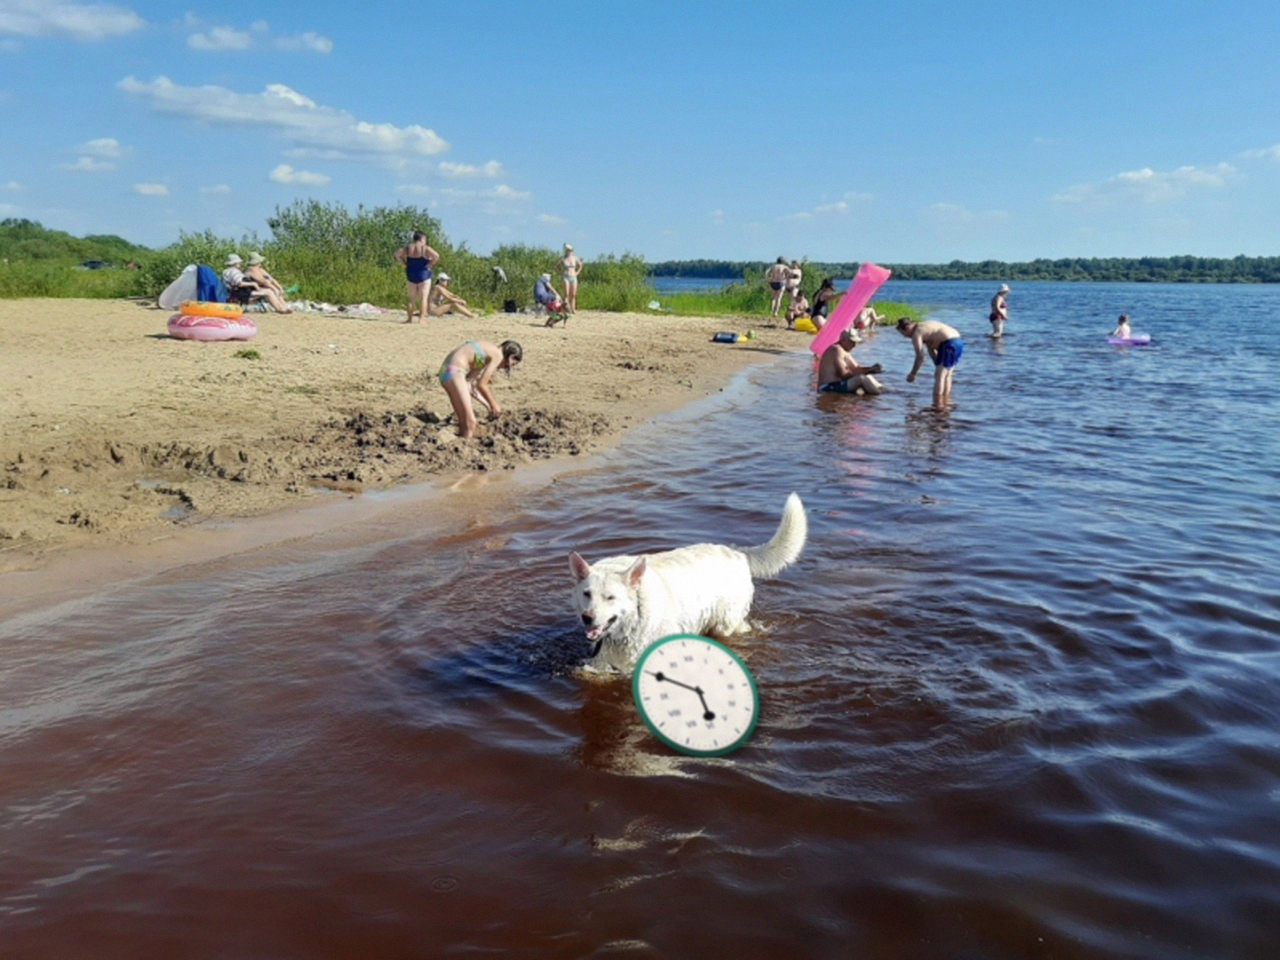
5h50
